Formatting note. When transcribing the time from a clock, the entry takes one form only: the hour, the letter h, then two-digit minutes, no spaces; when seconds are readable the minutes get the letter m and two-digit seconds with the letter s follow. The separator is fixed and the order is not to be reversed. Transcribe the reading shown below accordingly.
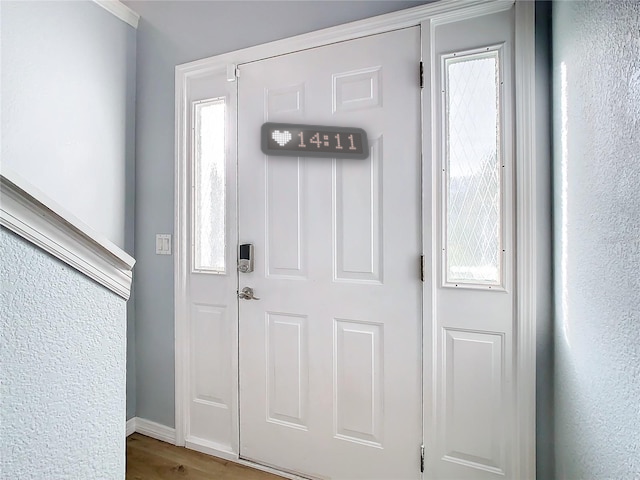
14h11
